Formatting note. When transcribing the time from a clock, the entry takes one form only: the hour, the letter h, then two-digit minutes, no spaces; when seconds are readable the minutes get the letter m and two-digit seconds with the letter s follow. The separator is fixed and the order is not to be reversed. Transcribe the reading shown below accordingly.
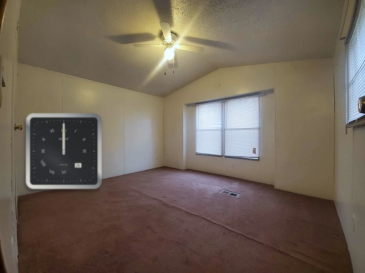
12h00
